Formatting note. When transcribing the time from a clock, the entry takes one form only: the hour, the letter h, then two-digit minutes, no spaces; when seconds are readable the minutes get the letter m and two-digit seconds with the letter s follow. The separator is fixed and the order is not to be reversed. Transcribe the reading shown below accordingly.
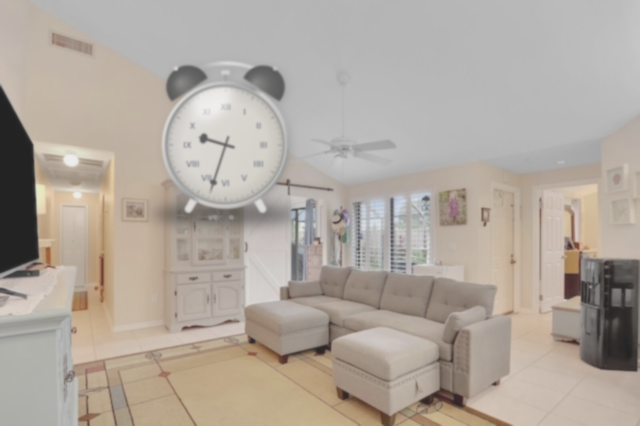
9h33
